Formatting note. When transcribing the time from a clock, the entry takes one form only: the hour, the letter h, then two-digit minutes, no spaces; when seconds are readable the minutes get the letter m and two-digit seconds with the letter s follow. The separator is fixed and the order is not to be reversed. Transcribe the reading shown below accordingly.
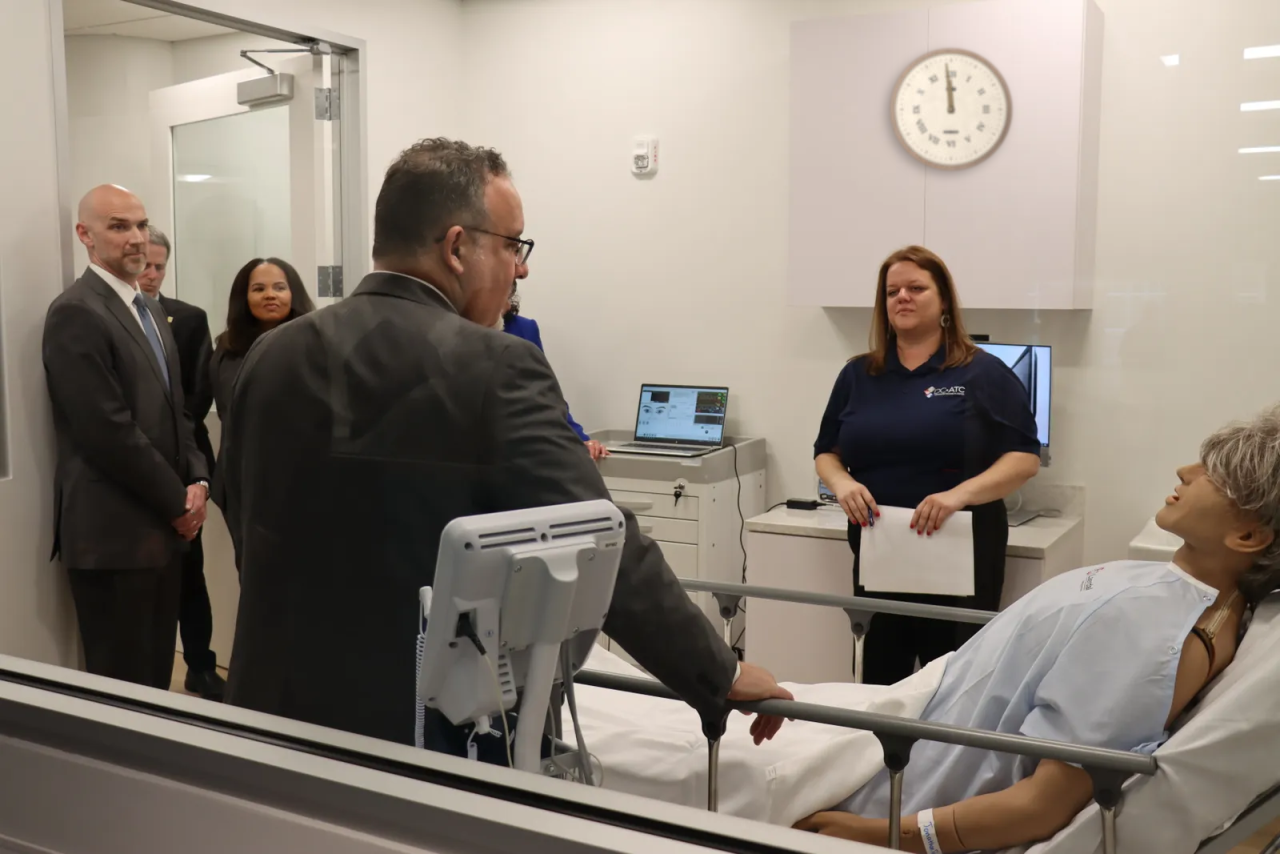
11h59
